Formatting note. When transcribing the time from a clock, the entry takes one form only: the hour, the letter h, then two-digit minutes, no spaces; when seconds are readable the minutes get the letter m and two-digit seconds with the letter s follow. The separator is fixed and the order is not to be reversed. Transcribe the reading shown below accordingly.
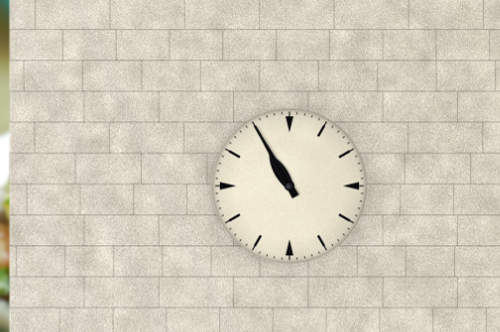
10h55
